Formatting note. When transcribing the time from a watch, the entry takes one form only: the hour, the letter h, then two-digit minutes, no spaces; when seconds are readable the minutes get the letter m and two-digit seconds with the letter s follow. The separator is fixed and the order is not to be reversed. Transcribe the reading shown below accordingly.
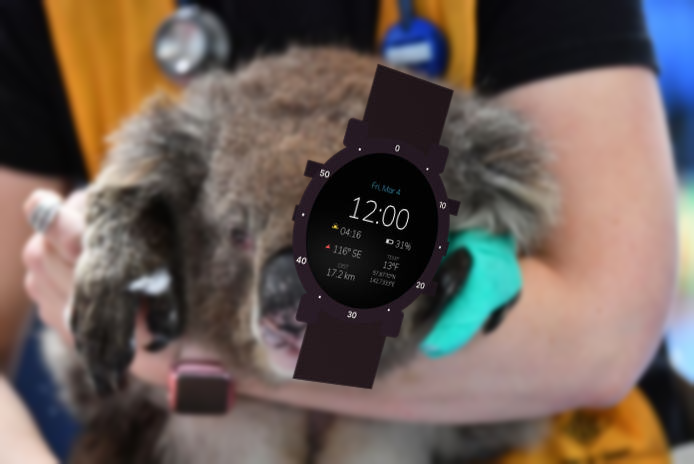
12h00
